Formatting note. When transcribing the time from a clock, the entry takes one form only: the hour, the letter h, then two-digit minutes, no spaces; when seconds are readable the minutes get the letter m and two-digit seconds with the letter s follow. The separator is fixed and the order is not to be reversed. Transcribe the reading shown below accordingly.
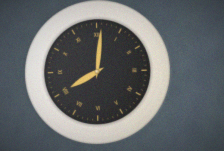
8h01
